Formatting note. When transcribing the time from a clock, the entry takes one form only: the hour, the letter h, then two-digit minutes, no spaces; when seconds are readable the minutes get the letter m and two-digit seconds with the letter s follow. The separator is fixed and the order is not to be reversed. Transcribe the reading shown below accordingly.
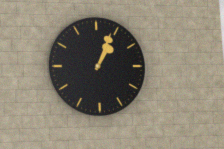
1h04
